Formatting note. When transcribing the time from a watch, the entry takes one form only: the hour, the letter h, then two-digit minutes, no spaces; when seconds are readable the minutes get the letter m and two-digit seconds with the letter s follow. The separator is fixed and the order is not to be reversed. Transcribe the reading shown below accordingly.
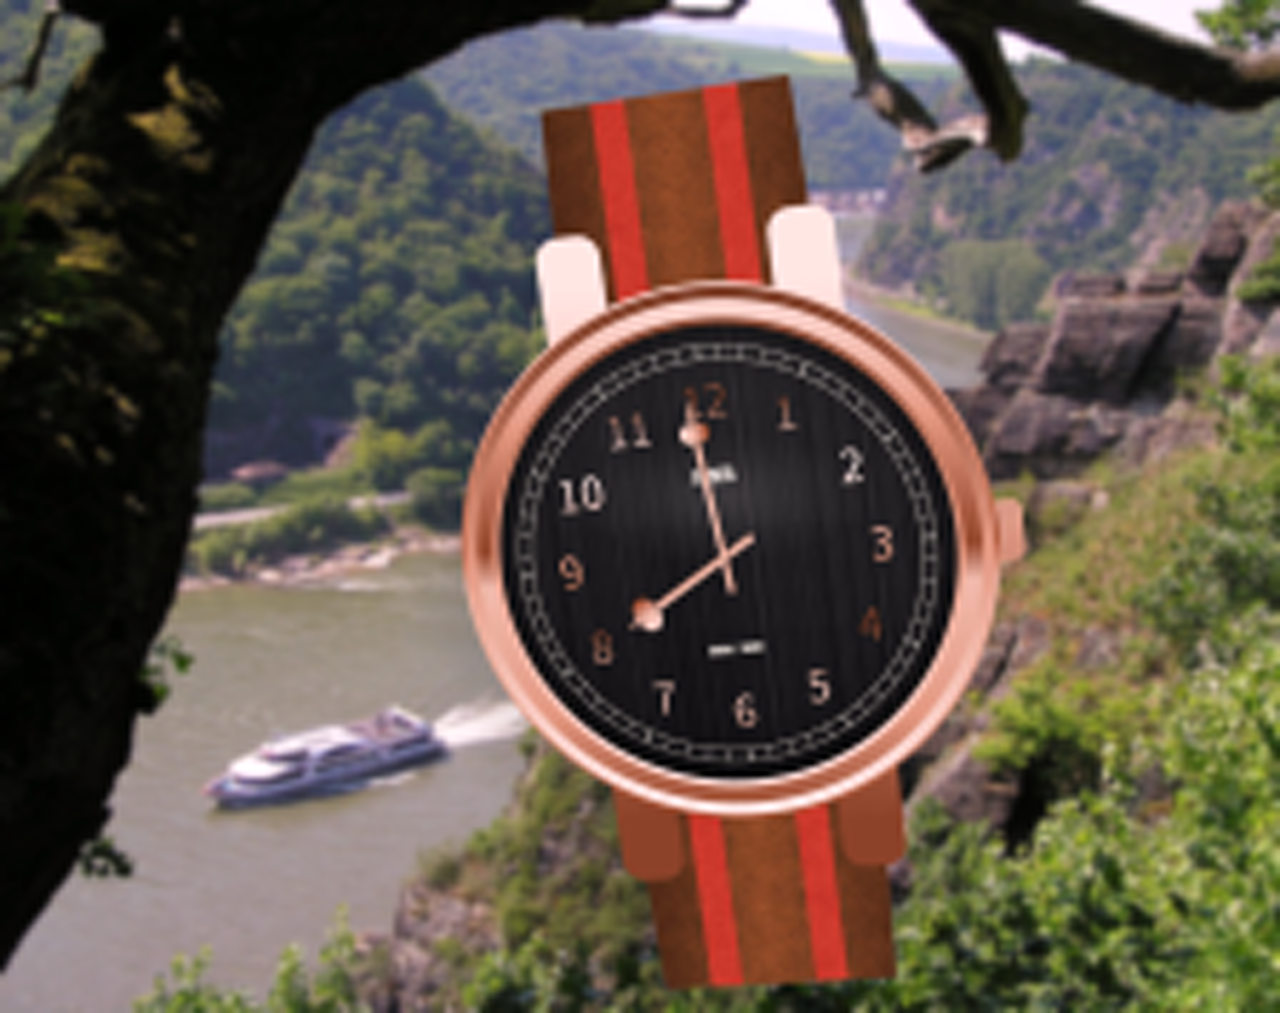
7h59
